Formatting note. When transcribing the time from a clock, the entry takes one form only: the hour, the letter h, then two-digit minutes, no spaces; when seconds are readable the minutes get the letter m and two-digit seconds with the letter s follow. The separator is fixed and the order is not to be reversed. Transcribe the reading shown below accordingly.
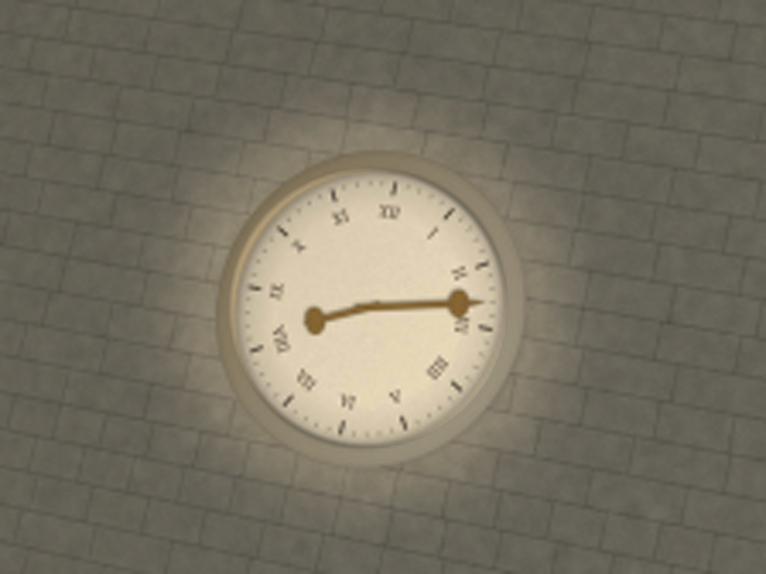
8h13
